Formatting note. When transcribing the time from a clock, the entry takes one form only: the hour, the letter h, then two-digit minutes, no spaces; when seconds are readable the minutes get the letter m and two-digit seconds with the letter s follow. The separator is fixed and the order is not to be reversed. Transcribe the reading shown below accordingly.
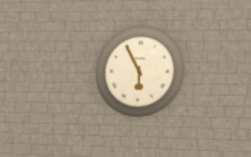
5h55
